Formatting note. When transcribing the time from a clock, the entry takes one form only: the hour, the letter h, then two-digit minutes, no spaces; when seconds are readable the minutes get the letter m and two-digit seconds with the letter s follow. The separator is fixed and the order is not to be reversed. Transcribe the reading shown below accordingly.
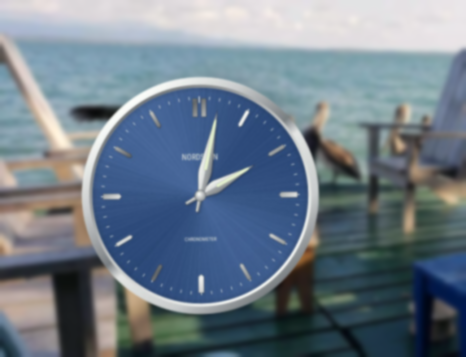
2h02
